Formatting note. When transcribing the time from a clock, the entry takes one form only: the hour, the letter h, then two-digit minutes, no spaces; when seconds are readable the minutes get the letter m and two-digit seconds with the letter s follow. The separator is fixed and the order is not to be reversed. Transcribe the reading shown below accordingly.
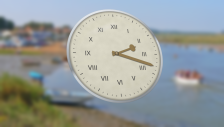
2h18
